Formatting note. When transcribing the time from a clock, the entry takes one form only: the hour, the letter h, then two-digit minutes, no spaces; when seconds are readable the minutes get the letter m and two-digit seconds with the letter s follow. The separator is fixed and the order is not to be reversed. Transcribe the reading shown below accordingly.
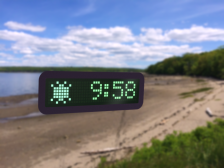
9h58
